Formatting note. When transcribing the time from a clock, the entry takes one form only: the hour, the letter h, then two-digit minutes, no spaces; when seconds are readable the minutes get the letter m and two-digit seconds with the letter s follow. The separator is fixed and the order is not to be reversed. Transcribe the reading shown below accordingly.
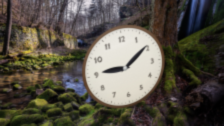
9h09
